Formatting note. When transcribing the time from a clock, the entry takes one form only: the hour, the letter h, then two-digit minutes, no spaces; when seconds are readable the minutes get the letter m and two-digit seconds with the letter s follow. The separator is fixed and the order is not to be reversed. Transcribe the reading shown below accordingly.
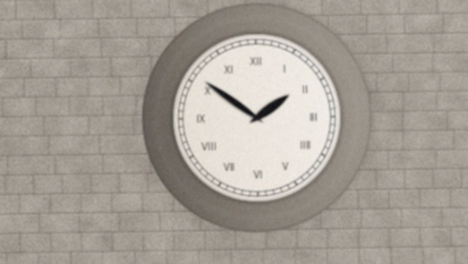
1h51
